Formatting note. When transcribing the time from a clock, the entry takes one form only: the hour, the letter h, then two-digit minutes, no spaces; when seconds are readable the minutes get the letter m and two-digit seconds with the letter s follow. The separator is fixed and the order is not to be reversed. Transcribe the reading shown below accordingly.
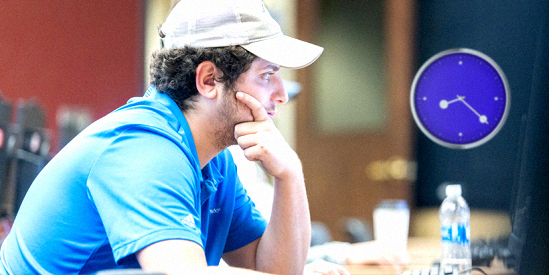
8h22
